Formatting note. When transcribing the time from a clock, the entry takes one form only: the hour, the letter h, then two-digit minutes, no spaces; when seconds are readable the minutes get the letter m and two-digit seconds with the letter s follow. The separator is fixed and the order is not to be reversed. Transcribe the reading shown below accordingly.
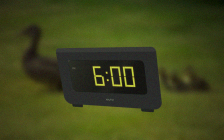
6h00
